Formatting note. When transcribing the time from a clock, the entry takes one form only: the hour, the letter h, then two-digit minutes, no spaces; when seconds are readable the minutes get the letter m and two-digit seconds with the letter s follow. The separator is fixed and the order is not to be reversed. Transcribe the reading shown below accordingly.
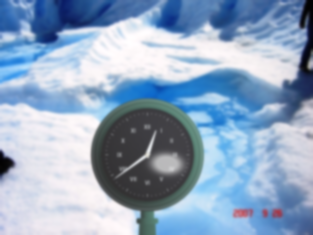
12h39
